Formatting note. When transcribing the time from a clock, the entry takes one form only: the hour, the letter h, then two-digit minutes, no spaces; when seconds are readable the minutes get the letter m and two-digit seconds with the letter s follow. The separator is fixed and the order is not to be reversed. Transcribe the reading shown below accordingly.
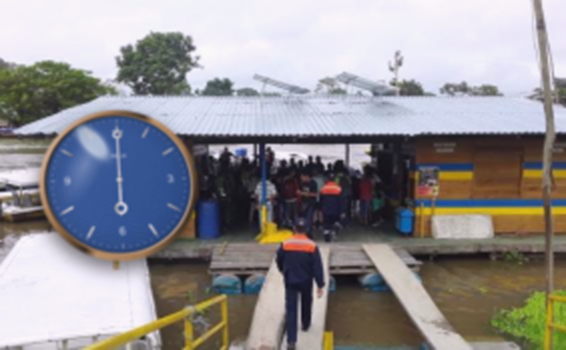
6h00
